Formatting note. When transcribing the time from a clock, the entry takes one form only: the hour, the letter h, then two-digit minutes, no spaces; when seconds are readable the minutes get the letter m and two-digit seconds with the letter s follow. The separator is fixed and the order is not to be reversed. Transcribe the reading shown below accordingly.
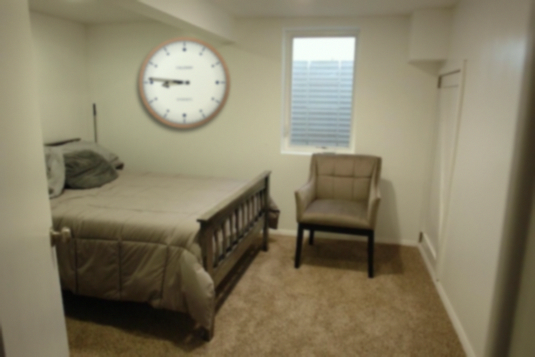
8h46
